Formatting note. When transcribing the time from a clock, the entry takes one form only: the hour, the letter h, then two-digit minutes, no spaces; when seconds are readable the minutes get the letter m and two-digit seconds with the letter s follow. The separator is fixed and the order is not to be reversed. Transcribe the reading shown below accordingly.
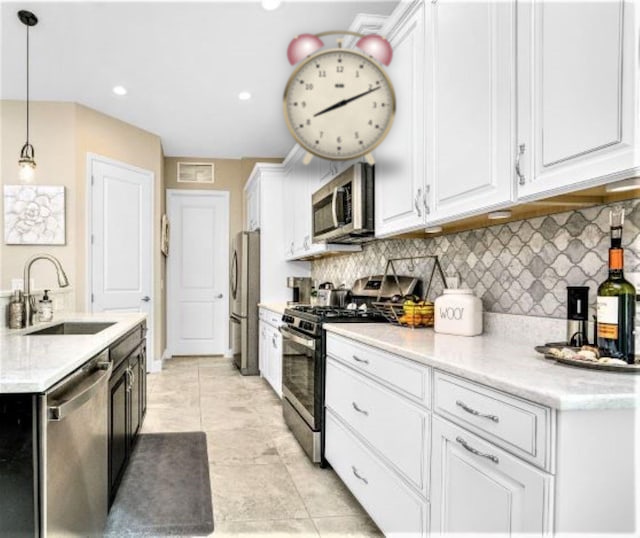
8h11
